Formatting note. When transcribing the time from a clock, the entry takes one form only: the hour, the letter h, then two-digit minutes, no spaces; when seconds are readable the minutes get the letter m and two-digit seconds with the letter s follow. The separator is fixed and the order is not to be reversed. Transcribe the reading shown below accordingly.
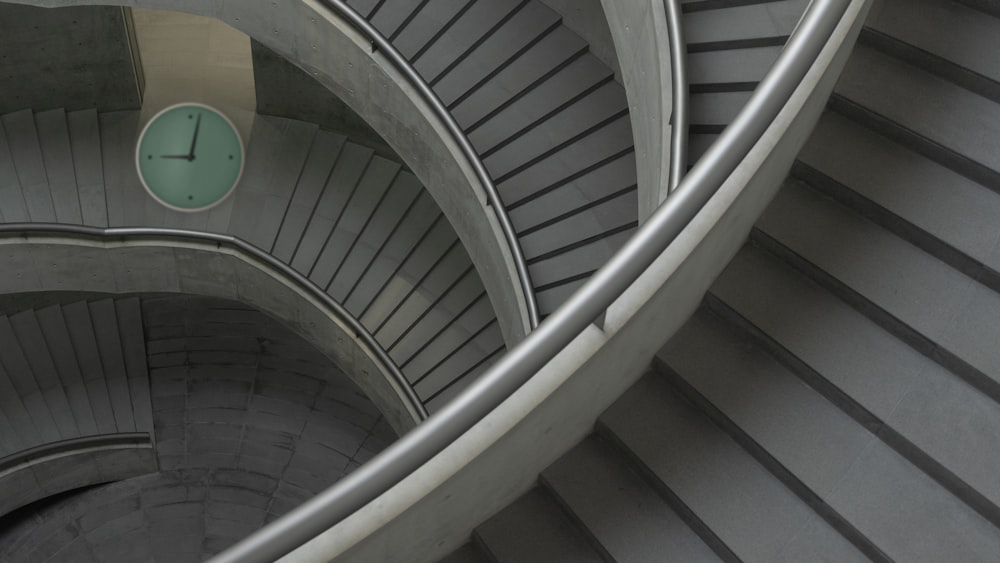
9h02
